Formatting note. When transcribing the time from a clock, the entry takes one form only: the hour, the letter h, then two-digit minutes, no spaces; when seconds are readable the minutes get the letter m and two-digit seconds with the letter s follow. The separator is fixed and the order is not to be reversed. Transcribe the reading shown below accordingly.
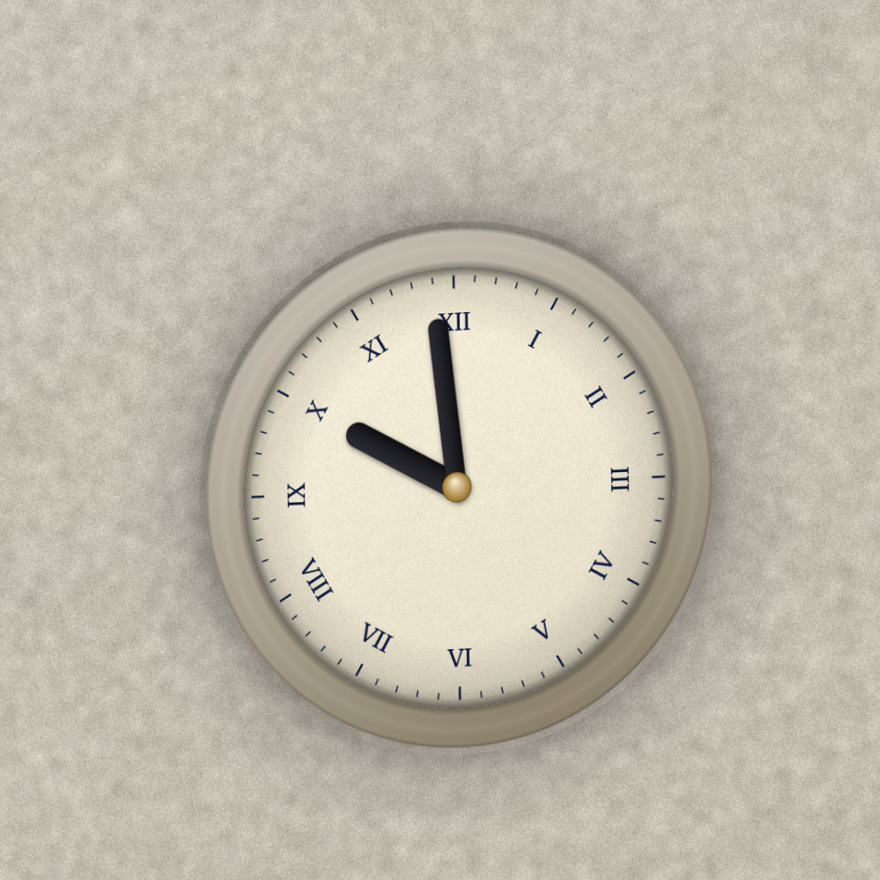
9h59
